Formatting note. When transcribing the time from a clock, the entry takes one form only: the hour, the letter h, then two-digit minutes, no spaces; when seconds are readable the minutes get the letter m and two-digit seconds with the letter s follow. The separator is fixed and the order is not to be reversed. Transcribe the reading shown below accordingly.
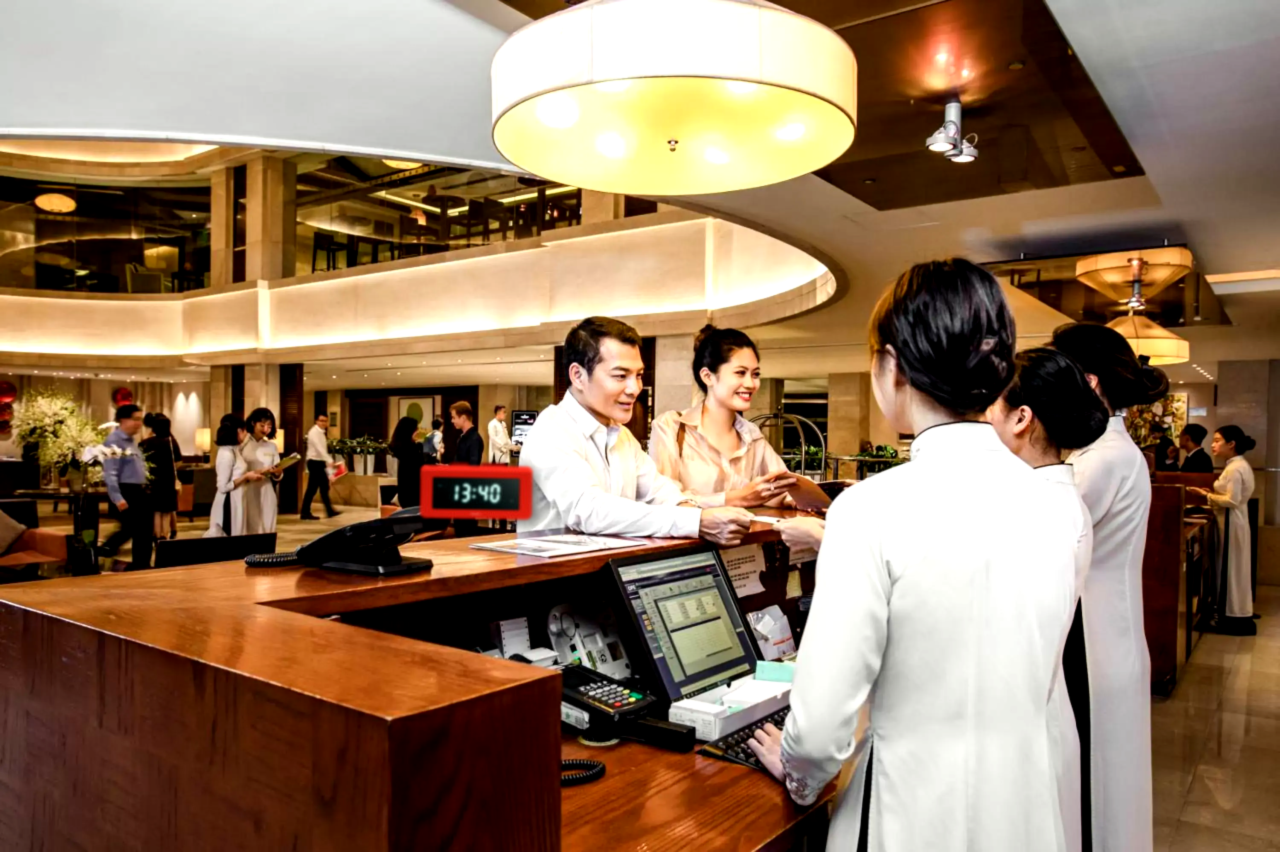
13h40
